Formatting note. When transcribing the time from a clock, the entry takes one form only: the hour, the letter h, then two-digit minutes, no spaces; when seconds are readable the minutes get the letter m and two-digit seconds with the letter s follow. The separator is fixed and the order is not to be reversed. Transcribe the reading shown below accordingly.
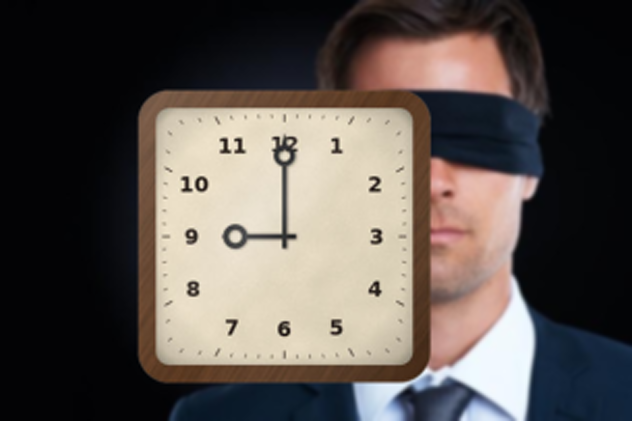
9h00
